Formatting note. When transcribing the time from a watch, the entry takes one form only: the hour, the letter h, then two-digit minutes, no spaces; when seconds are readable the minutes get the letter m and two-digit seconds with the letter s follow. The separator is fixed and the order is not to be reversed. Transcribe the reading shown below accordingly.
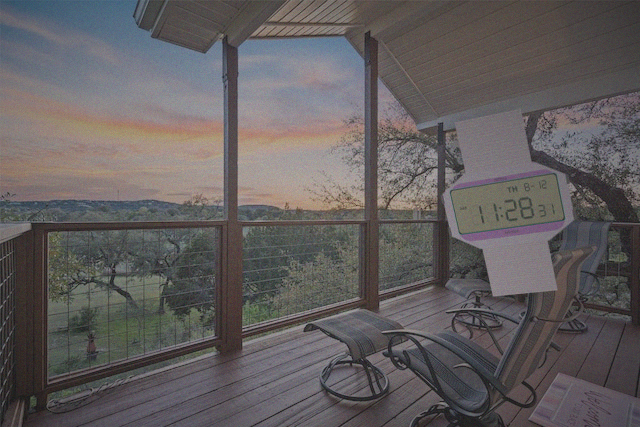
11h28m31s
